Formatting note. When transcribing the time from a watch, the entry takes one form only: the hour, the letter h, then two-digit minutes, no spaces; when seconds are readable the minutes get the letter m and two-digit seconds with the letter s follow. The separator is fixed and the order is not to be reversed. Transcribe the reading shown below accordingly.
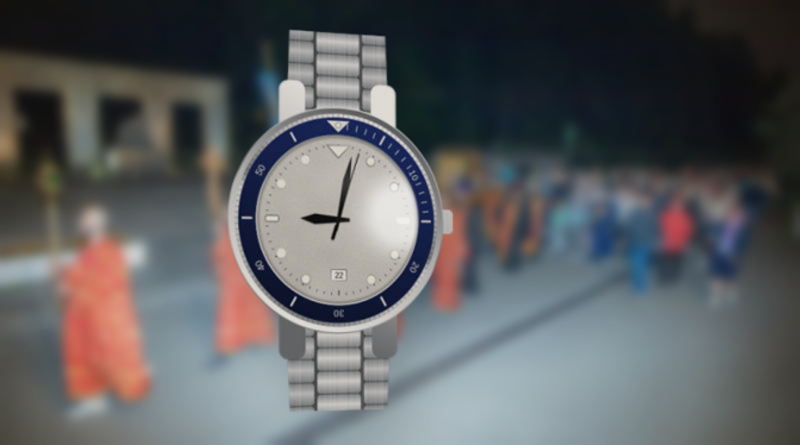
9h02m03s
